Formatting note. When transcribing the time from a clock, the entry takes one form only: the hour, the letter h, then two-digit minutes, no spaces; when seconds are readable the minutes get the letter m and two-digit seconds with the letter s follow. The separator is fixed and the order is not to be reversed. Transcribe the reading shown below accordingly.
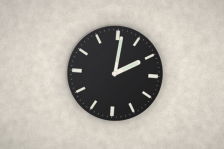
2h01
